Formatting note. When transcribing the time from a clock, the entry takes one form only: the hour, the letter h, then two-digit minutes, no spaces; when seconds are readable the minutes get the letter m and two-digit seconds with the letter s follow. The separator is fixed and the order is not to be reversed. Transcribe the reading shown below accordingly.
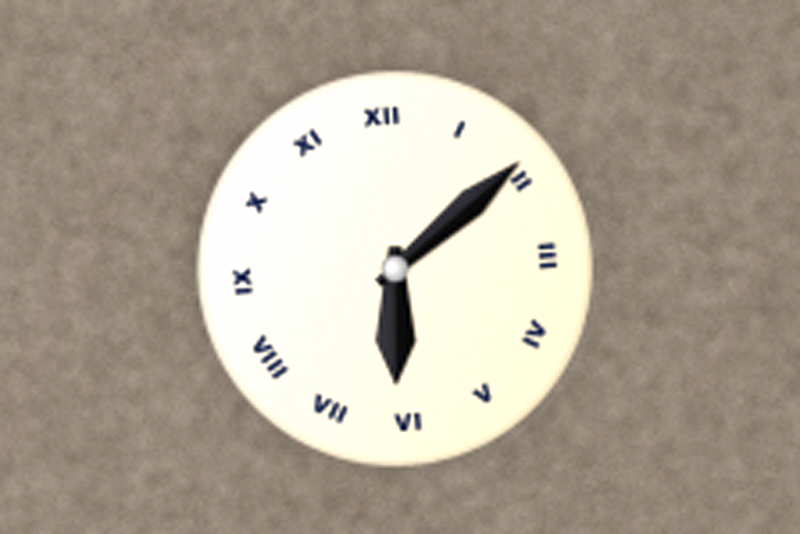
6h09
